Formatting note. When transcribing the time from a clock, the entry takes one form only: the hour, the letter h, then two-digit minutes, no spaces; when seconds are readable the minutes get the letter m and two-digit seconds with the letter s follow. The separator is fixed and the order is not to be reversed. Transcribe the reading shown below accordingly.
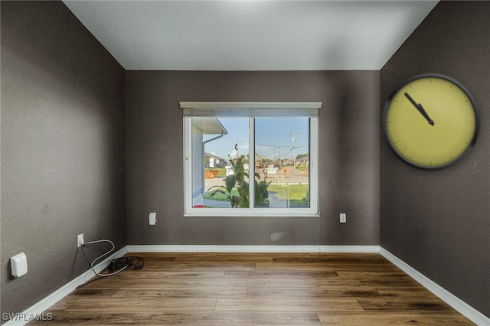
10h53
